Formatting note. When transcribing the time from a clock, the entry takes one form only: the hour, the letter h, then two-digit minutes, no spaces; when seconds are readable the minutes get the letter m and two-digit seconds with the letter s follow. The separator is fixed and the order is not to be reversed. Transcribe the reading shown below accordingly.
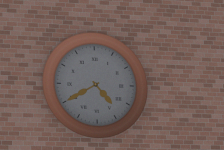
4h40
